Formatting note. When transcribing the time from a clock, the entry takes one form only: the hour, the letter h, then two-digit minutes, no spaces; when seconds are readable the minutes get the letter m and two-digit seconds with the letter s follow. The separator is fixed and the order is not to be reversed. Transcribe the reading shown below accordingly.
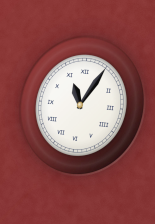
11h05
